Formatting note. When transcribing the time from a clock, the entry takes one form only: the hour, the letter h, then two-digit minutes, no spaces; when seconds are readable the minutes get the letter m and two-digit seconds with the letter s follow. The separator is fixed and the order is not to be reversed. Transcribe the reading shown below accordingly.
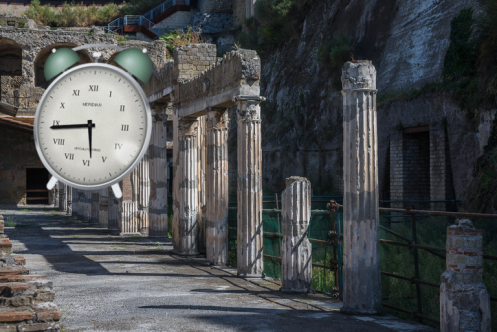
5h44
